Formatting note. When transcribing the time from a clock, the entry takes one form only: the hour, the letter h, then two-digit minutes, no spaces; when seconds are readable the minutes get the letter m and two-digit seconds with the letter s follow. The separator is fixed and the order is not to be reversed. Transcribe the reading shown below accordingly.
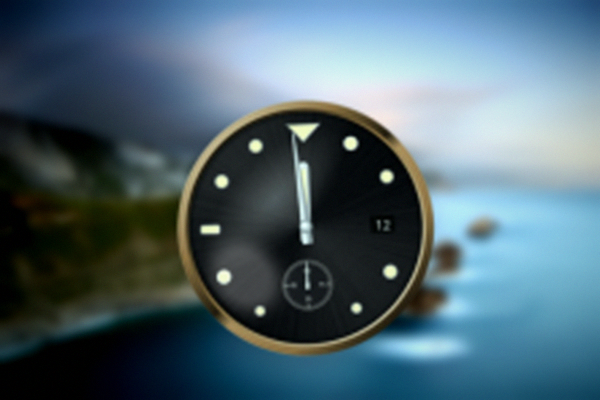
11h59
